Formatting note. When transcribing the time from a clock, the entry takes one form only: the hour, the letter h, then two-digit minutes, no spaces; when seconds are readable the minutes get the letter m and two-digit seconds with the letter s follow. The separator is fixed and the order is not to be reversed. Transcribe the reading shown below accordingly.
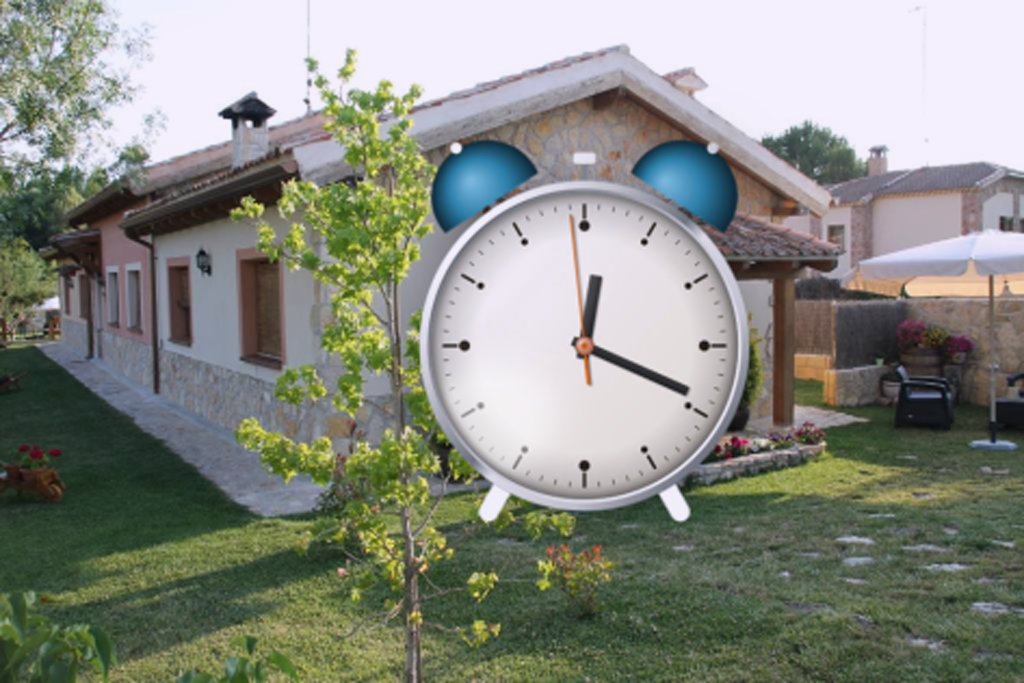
12h18m59s
